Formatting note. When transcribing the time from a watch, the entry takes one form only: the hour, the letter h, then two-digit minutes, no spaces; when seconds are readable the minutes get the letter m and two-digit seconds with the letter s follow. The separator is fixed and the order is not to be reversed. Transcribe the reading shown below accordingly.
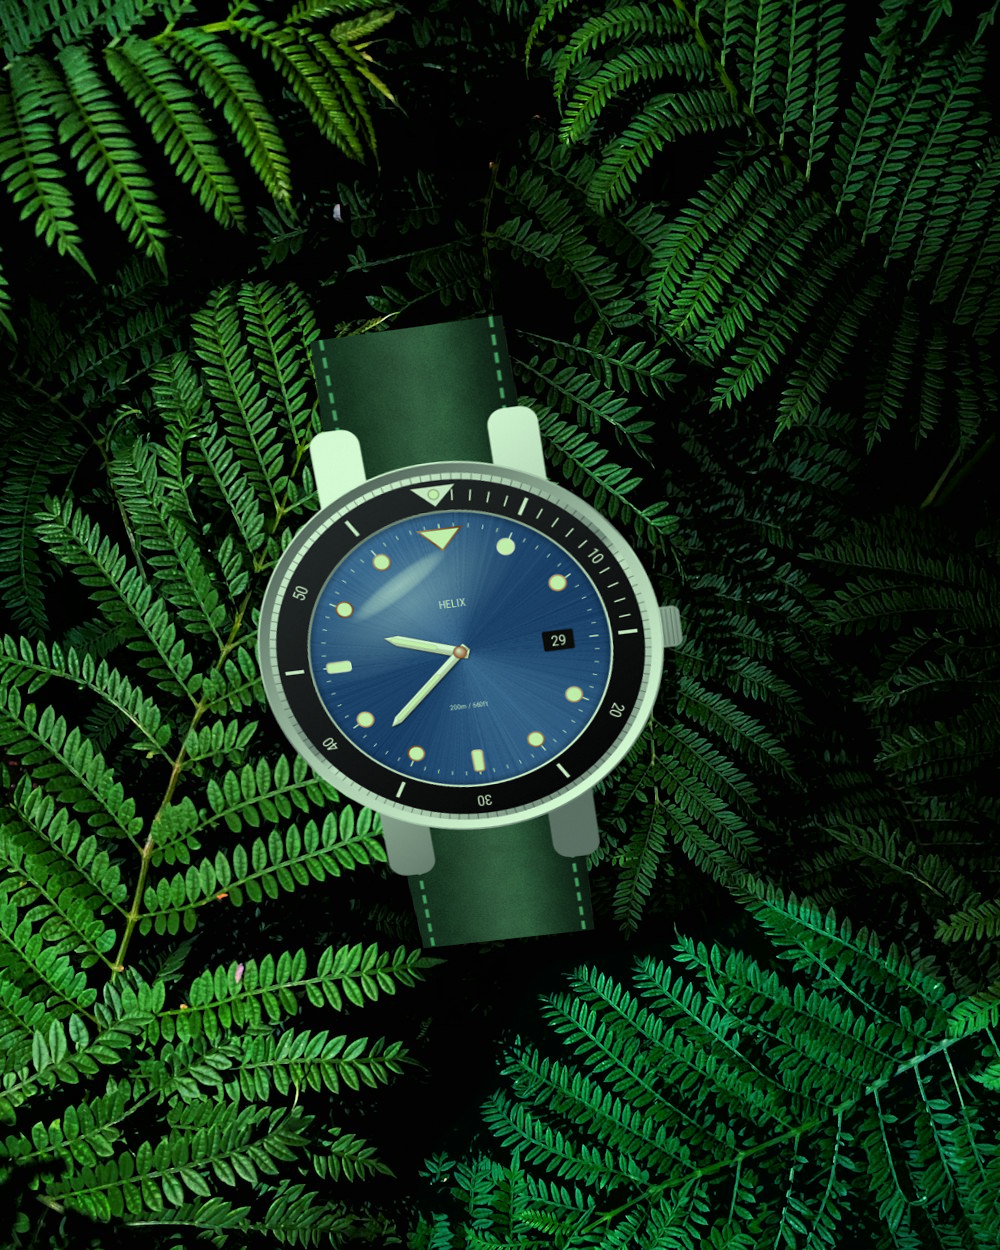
9h38
